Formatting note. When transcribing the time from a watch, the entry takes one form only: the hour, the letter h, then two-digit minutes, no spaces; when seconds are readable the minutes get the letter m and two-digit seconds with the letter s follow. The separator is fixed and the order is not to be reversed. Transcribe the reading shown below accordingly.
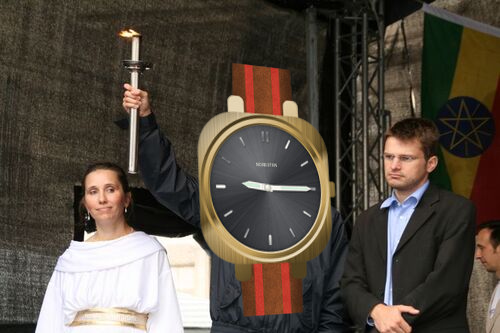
9h15
